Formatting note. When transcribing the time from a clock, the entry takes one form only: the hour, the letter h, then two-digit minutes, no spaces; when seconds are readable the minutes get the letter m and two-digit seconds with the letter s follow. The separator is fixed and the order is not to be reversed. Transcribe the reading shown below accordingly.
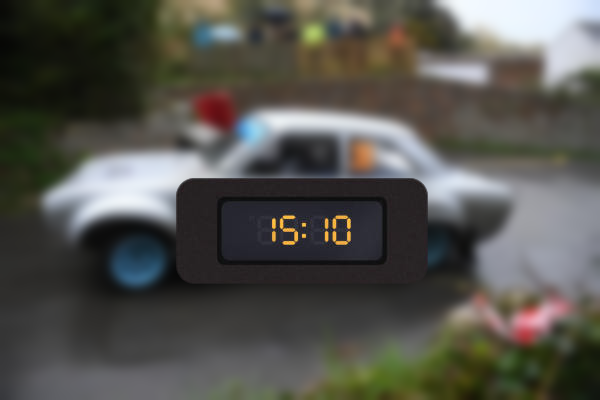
15h10
